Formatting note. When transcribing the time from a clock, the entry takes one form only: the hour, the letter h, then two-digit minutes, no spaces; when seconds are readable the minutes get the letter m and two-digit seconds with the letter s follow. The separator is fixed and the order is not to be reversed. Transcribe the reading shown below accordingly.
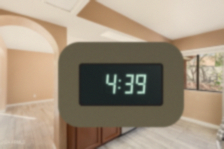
4h39
